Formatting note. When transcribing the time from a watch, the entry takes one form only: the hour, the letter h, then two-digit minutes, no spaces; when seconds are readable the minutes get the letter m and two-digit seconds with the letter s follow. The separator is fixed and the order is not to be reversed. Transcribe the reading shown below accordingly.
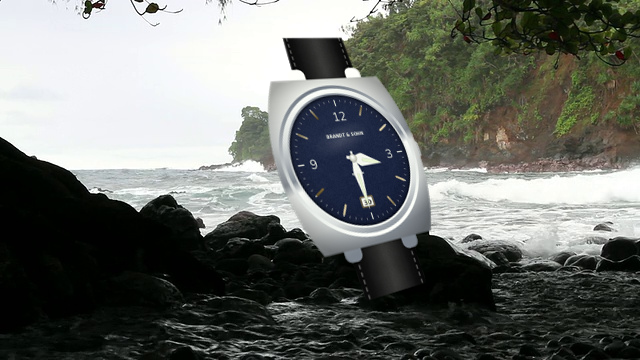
3h30
